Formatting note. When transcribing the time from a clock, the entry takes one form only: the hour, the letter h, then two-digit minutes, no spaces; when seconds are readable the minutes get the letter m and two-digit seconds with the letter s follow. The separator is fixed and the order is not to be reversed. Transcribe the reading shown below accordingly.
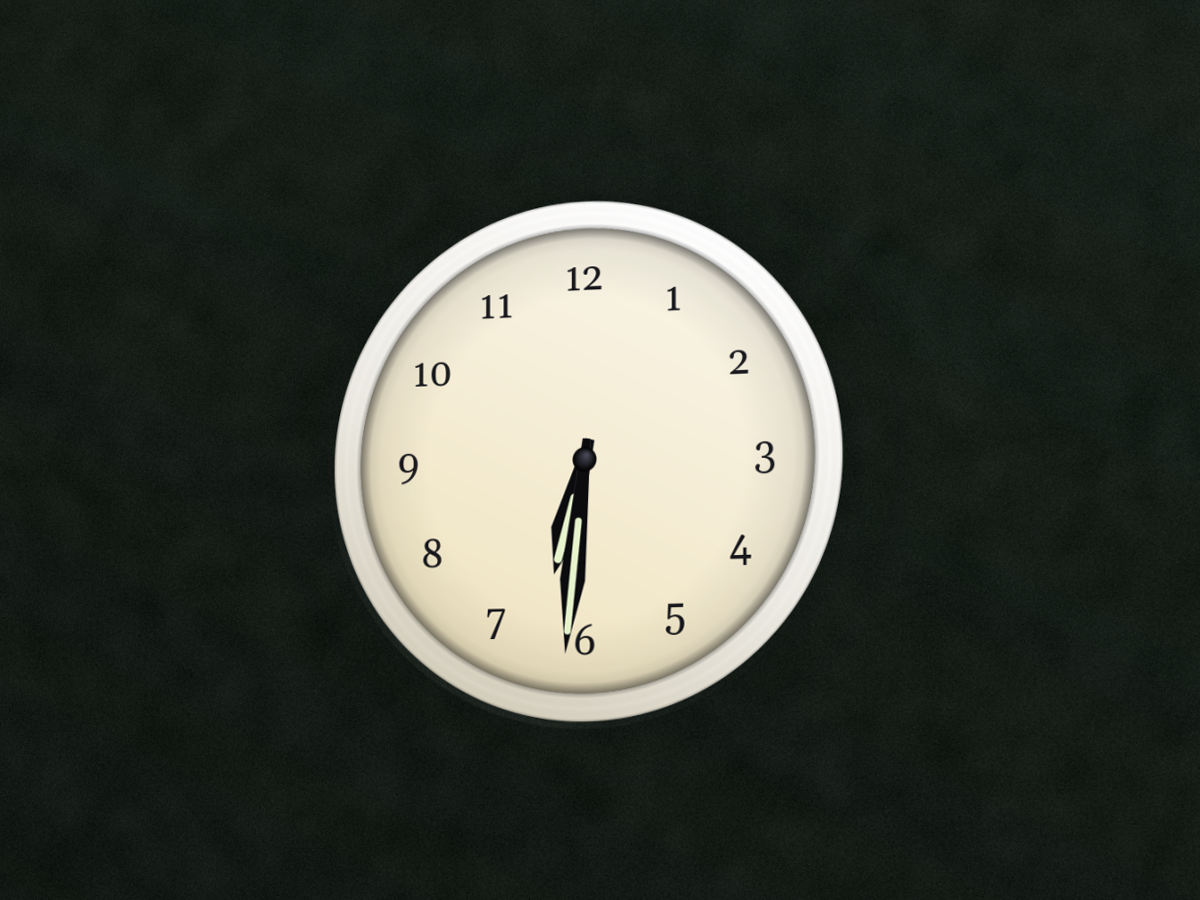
6h31
